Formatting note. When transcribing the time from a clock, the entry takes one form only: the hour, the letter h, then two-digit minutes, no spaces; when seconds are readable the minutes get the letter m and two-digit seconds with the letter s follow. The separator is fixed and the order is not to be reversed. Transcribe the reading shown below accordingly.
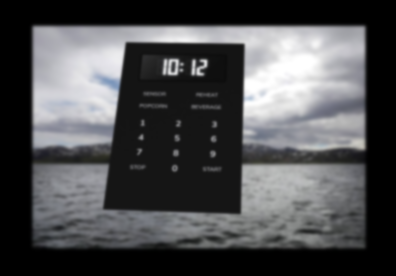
10h12
